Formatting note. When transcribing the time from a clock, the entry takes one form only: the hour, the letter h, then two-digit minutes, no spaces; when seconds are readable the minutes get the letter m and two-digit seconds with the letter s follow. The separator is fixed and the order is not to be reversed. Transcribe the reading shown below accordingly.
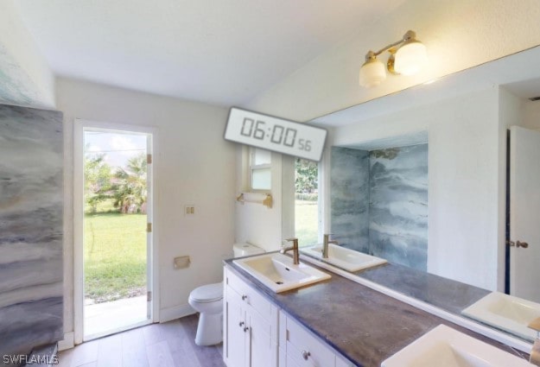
6h00
